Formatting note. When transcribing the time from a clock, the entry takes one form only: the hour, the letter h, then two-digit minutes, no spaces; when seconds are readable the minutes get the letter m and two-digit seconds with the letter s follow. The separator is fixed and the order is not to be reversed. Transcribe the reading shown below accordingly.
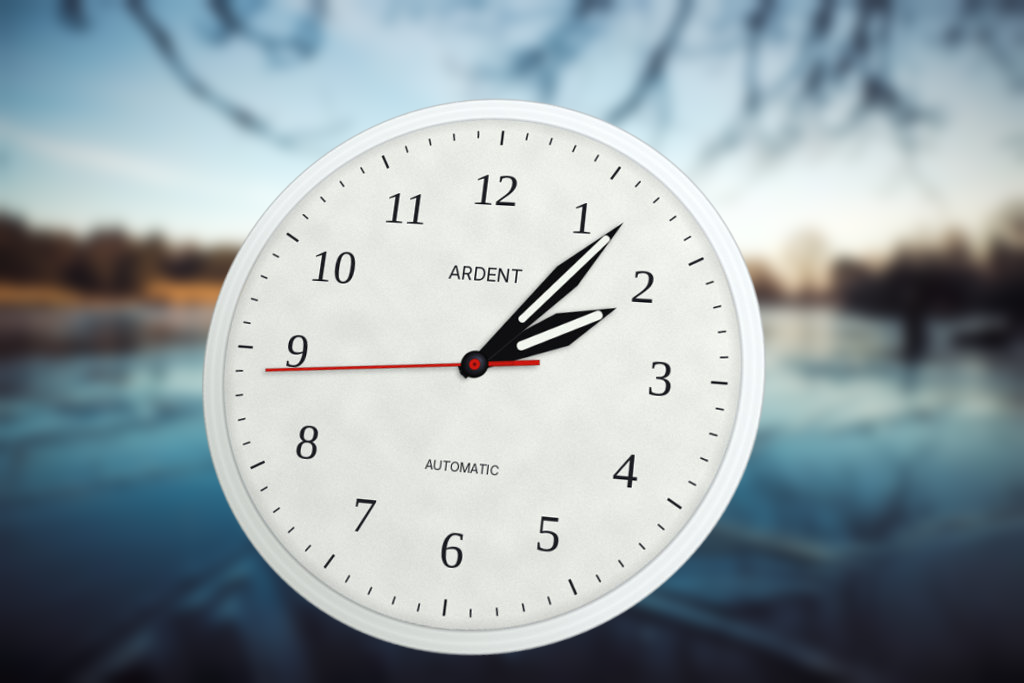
2h06m44s
